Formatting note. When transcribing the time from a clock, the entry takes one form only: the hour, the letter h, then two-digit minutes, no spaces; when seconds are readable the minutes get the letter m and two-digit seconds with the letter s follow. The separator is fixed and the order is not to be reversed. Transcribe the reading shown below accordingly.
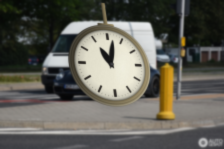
11h02
